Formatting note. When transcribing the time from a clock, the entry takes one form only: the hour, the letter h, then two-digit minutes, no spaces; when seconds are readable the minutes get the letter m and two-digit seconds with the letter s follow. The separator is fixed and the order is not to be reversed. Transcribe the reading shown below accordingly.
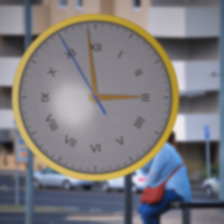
2h58m55s
